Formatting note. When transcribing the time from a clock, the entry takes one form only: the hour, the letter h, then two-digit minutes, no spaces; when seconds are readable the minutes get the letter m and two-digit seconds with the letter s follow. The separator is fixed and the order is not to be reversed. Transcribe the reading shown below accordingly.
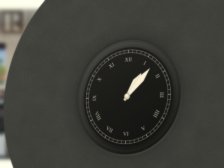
1h07
